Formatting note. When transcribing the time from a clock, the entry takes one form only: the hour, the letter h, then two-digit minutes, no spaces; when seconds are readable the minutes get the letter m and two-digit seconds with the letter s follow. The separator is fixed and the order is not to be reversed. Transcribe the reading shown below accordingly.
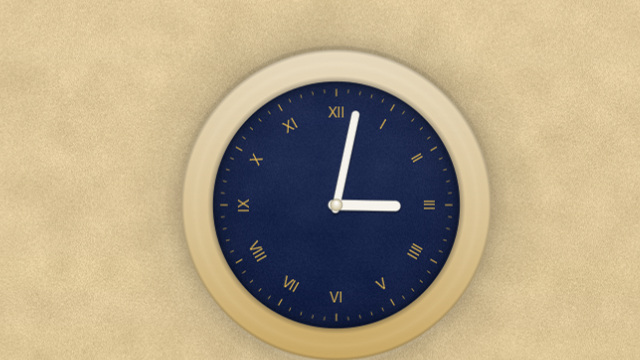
3h02
